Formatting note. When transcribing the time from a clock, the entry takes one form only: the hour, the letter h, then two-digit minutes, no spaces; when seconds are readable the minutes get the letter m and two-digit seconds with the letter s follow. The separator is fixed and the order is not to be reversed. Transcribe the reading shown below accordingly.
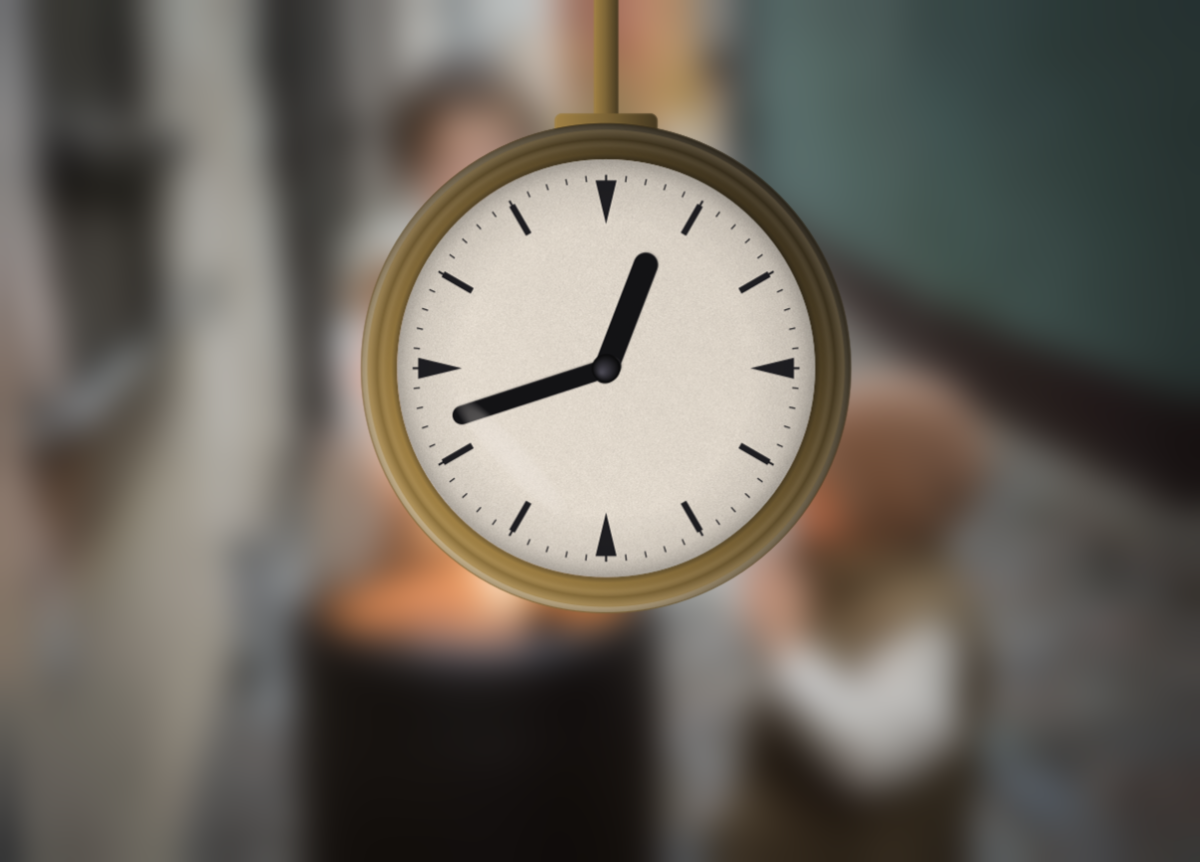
12h42
